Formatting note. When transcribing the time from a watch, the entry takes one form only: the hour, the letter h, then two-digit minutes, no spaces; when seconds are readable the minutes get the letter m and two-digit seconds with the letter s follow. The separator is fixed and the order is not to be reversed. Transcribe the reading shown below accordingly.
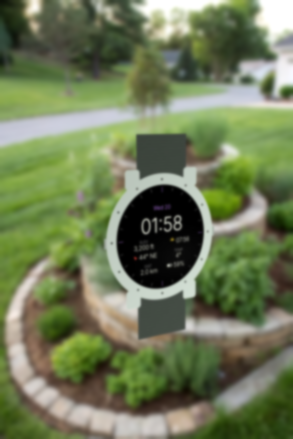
1h58
